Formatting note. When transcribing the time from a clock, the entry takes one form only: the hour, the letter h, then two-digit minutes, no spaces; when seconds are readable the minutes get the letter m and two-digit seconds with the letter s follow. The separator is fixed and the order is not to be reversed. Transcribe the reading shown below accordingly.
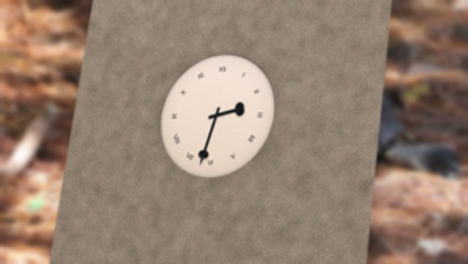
2h32
